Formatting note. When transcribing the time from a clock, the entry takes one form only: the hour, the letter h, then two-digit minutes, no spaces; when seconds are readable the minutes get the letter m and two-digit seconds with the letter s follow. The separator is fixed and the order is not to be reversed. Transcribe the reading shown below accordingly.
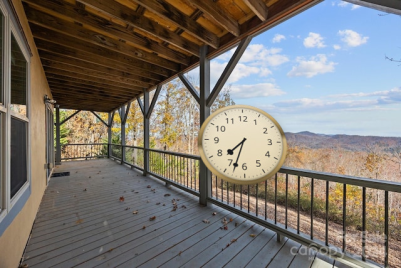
7h33
